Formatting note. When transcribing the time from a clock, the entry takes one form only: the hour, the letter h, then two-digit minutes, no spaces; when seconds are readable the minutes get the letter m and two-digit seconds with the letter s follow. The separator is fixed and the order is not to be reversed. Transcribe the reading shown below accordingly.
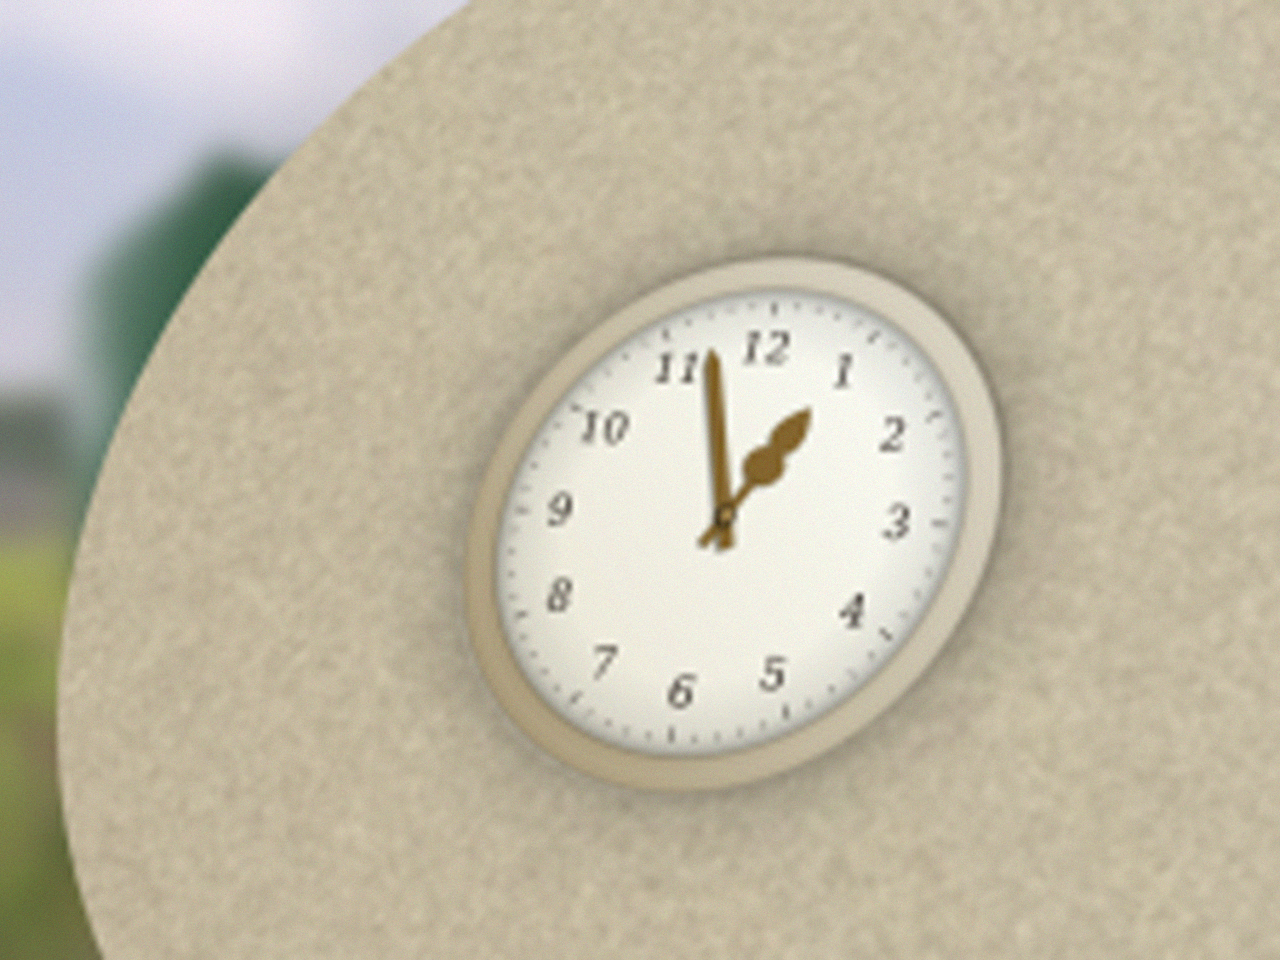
12h57
